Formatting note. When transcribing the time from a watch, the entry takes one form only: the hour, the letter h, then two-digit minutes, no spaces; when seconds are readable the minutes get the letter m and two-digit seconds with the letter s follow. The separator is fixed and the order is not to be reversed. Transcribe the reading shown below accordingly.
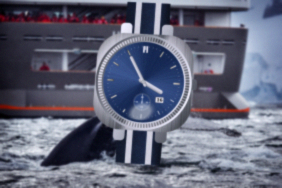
3h55
